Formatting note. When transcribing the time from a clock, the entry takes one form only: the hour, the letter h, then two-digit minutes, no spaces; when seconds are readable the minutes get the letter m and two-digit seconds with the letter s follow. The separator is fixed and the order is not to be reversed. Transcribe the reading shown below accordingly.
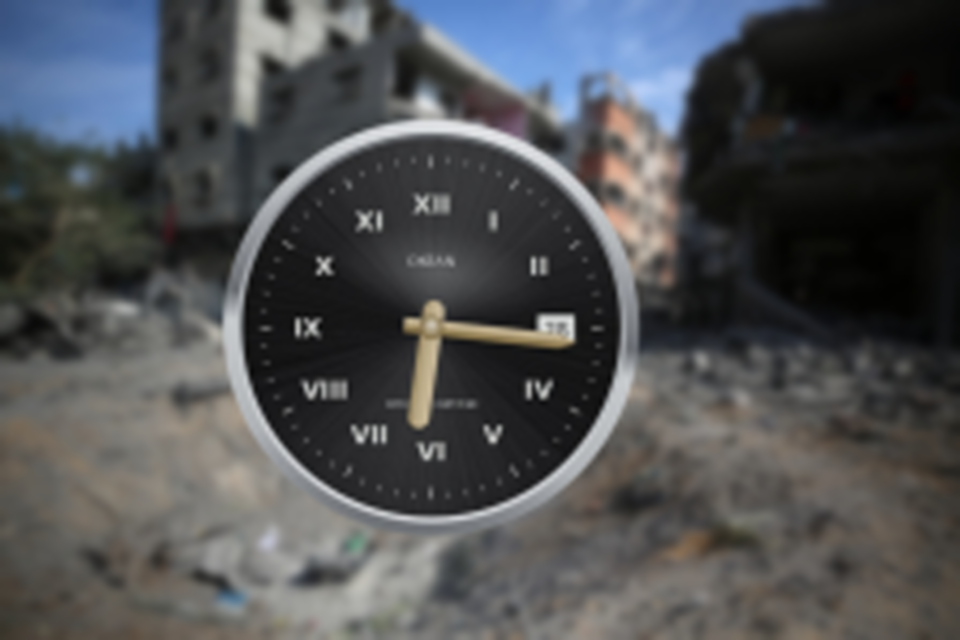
6h16
